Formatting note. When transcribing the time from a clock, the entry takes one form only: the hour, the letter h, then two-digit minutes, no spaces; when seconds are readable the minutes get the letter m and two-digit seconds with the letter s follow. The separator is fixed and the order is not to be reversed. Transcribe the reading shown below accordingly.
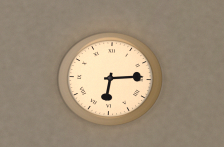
6h14
